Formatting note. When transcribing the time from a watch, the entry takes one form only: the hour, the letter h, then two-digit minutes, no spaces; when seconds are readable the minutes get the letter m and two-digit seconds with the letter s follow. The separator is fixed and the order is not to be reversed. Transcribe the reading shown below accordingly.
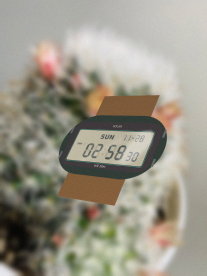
2h58m30s
